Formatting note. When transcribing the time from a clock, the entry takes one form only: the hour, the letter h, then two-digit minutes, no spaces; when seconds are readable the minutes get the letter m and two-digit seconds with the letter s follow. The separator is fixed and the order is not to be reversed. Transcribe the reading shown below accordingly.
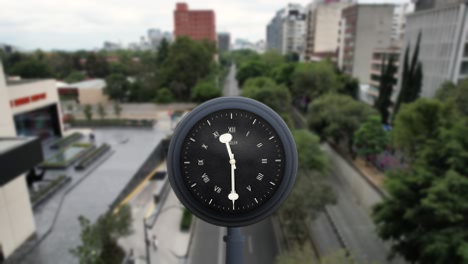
11h30
